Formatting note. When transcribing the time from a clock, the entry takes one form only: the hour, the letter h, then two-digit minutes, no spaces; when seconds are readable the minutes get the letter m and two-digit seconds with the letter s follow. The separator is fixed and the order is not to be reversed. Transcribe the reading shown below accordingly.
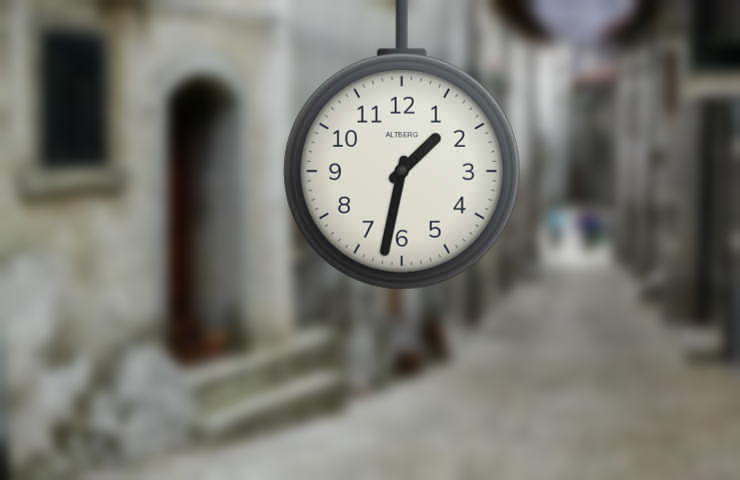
1h32
